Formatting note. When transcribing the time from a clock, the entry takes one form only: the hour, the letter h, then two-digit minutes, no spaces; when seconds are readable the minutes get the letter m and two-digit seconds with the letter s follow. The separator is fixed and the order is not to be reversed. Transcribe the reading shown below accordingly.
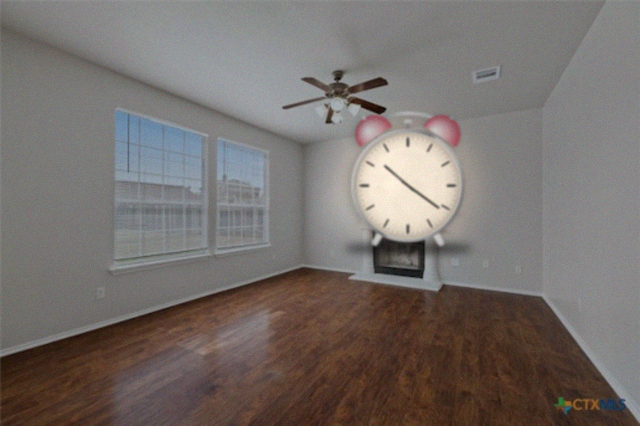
10h21
